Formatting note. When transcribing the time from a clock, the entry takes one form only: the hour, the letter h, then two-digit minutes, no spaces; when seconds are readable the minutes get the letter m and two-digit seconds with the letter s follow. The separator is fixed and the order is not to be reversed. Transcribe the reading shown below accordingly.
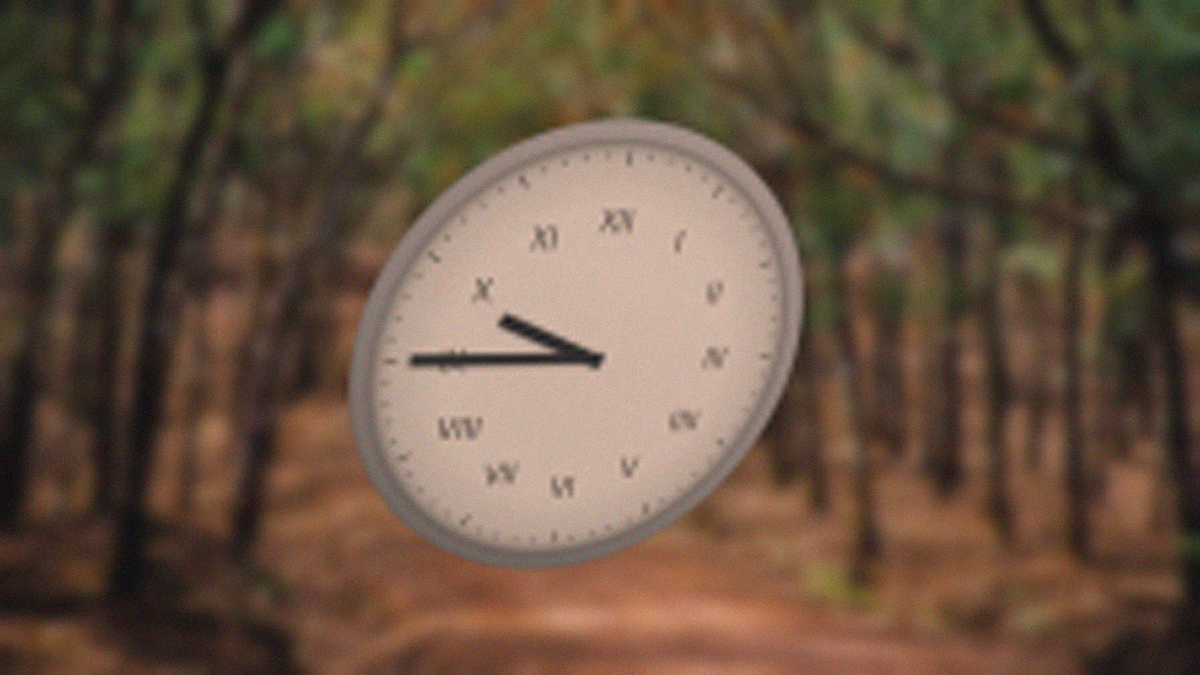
9h45
